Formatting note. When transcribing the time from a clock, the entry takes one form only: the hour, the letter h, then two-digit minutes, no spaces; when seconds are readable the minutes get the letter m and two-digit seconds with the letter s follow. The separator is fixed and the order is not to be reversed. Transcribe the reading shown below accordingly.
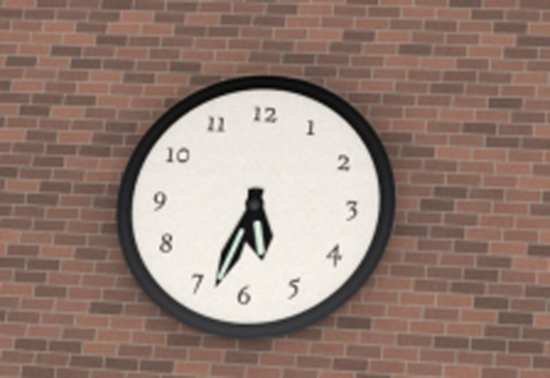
5h33
